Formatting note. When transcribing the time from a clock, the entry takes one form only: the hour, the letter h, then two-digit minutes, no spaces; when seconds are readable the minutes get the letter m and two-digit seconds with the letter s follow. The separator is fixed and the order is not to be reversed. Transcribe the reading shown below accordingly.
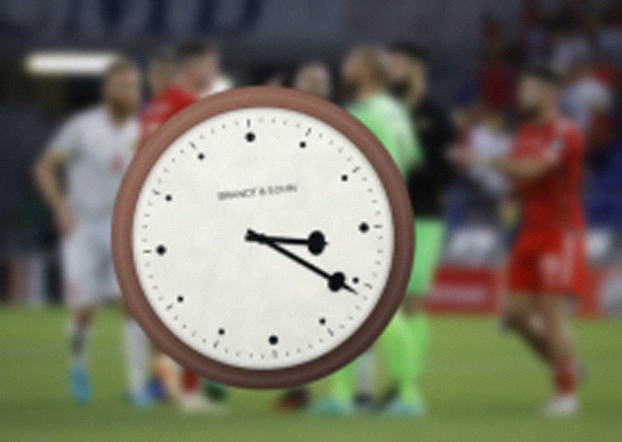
3h21
